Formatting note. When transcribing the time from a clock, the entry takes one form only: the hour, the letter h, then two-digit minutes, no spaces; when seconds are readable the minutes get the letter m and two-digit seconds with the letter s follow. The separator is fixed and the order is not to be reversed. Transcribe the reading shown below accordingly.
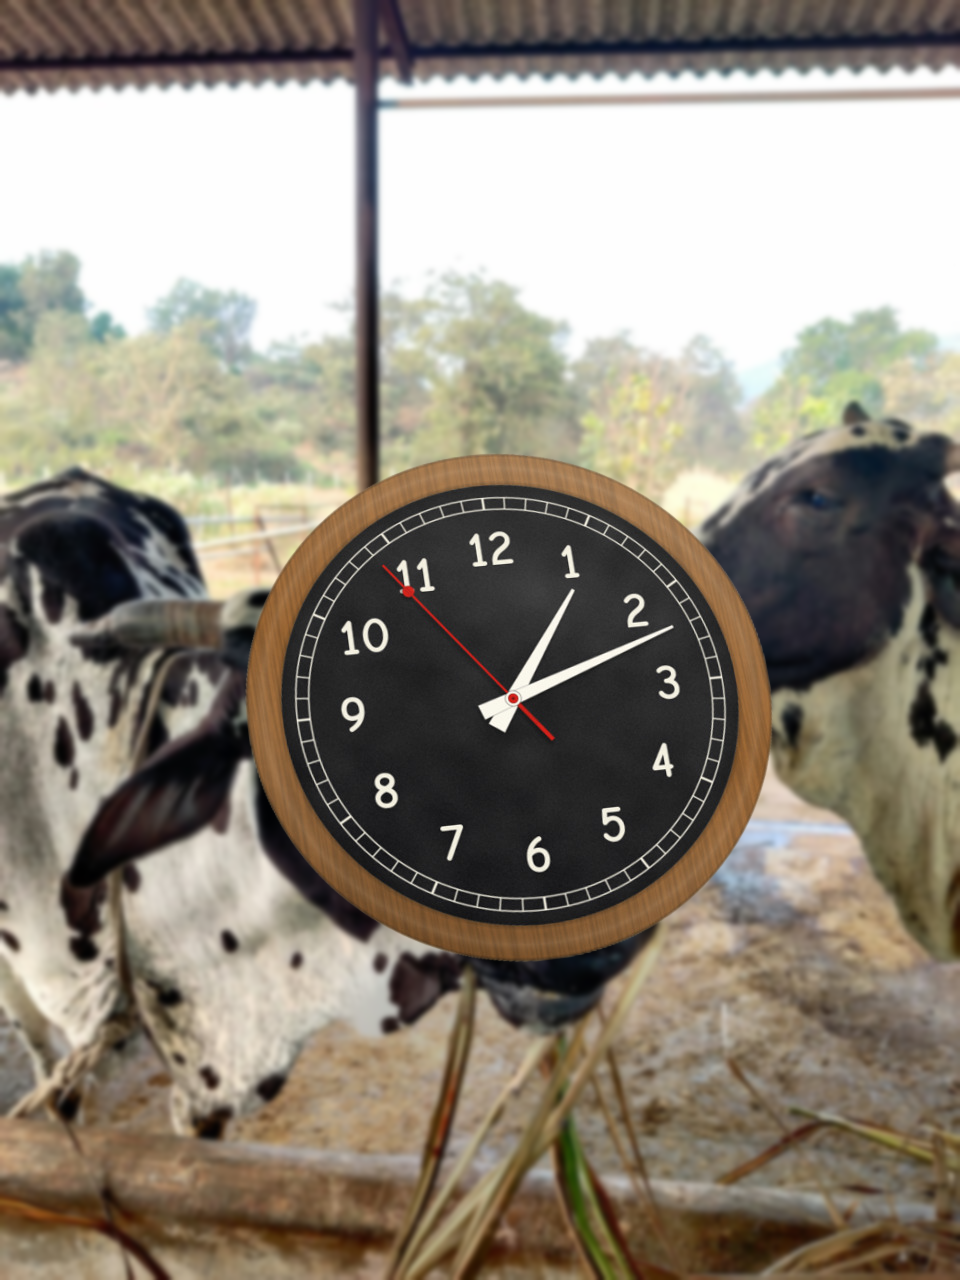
1h11m54s
